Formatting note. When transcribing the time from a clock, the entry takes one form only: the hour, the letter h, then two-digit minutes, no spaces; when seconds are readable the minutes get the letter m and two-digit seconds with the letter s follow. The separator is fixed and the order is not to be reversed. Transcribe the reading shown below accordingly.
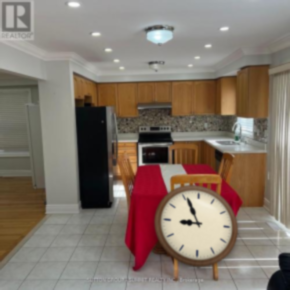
8h56
